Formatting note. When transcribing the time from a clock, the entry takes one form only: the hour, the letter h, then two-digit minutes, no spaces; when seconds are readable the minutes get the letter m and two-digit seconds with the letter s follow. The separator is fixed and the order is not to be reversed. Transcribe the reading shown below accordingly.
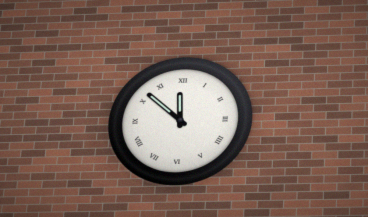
11h52
